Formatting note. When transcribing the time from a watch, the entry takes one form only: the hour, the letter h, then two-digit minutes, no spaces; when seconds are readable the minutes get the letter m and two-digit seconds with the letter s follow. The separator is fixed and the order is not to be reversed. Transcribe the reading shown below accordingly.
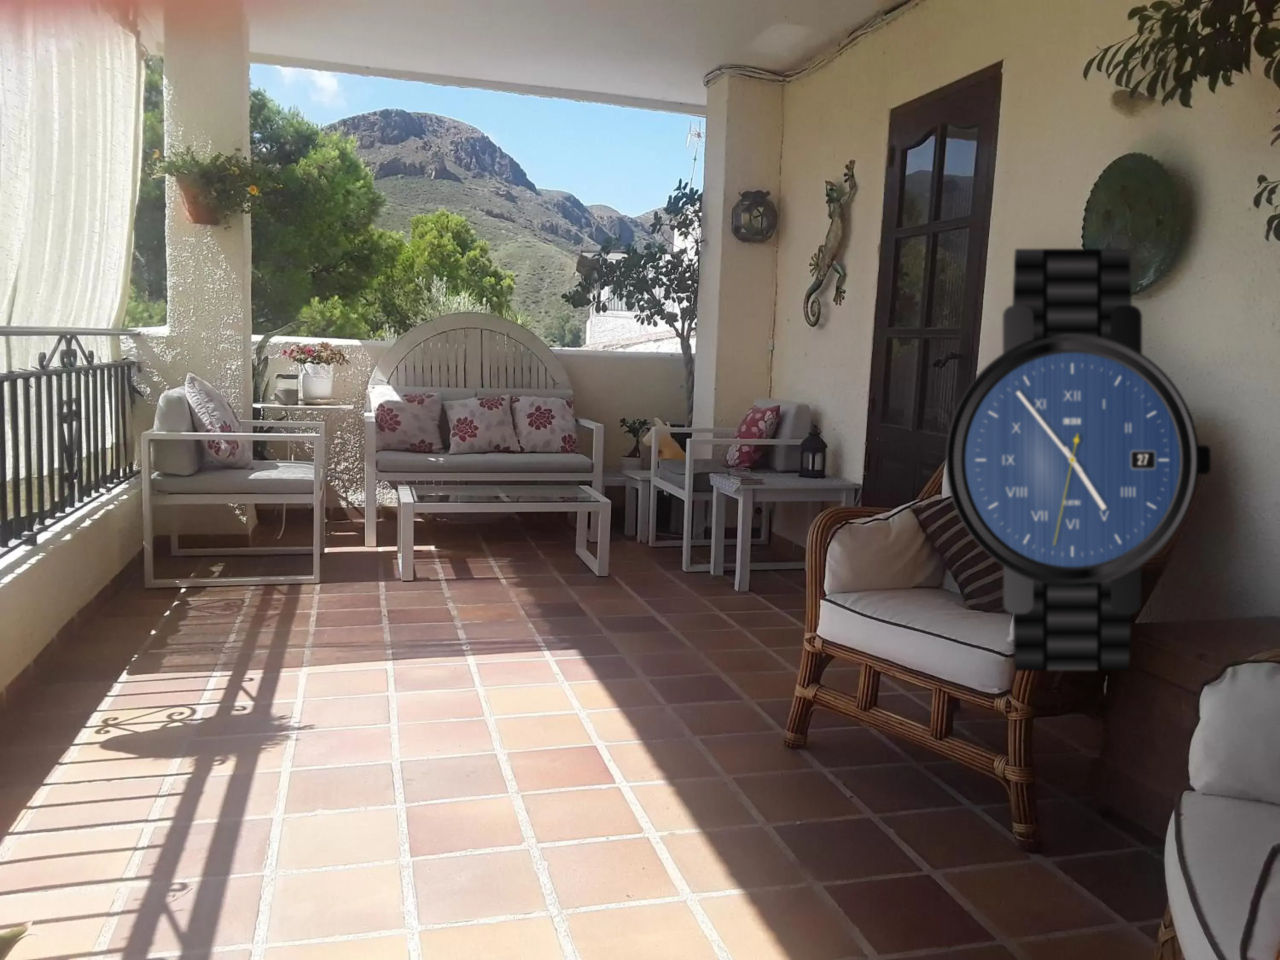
4h53m32s
